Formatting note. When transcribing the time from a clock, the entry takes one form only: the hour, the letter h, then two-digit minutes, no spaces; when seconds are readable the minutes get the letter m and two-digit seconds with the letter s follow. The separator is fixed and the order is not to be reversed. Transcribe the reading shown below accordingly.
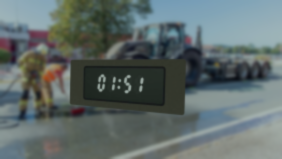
1h51
